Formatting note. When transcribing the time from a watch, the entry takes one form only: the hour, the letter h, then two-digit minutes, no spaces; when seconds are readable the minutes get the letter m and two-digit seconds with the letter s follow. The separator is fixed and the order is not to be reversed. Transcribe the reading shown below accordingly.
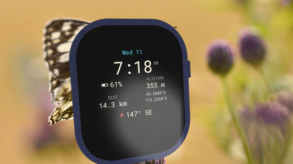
7h18
